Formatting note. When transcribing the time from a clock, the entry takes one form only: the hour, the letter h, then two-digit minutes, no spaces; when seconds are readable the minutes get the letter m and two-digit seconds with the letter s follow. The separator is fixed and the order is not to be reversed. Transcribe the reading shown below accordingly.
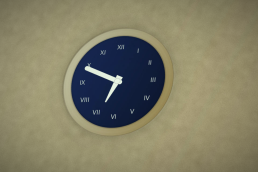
6h49
